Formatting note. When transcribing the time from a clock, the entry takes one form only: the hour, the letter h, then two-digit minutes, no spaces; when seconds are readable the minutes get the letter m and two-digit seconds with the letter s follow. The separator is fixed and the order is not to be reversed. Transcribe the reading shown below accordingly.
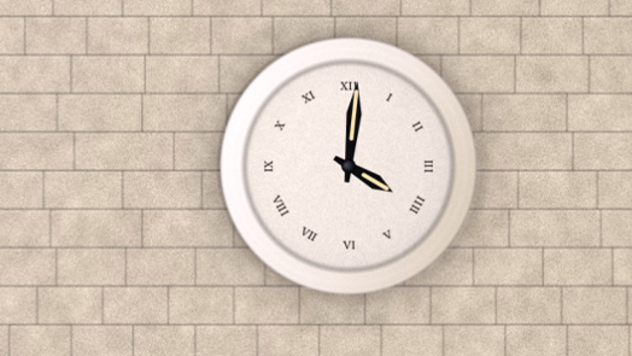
4h01
